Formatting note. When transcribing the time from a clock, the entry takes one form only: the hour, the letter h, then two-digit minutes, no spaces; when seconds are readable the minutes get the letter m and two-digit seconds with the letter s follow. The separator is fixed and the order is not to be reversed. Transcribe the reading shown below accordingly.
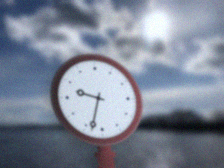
9h33
